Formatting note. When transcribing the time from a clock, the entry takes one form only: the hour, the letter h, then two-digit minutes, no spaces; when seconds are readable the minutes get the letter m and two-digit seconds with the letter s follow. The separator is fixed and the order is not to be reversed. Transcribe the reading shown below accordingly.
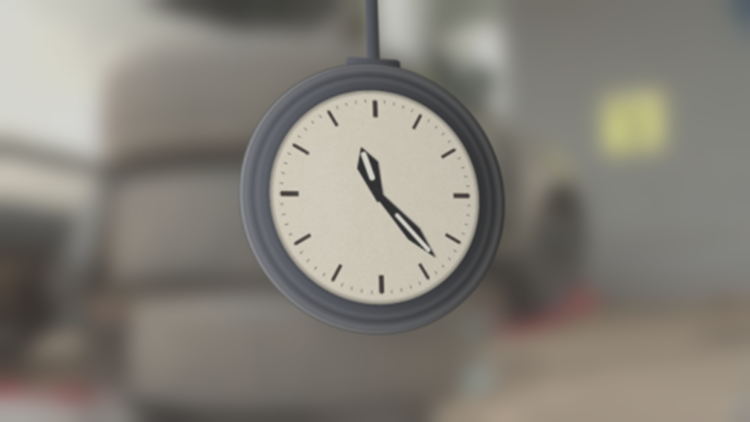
11h23
